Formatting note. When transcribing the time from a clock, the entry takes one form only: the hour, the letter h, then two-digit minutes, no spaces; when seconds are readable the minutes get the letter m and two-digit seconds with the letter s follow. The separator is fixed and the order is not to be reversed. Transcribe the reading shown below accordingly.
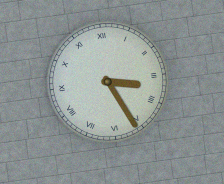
3h26
